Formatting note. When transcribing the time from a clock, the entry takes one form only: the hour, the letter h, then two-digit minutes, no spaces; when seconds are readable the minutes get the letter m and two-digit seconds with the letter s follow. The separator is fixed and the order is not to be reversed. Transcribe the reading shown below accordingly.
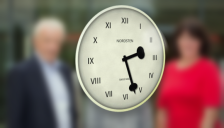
2h27
